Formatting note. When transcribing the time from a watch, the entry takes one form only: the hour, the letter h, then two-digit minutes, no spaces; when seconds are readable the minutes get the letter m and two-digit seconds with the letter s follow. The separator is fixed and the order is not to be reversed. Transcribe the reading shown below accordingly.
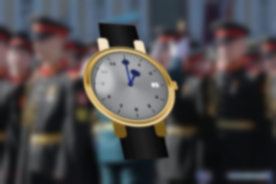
1h00
